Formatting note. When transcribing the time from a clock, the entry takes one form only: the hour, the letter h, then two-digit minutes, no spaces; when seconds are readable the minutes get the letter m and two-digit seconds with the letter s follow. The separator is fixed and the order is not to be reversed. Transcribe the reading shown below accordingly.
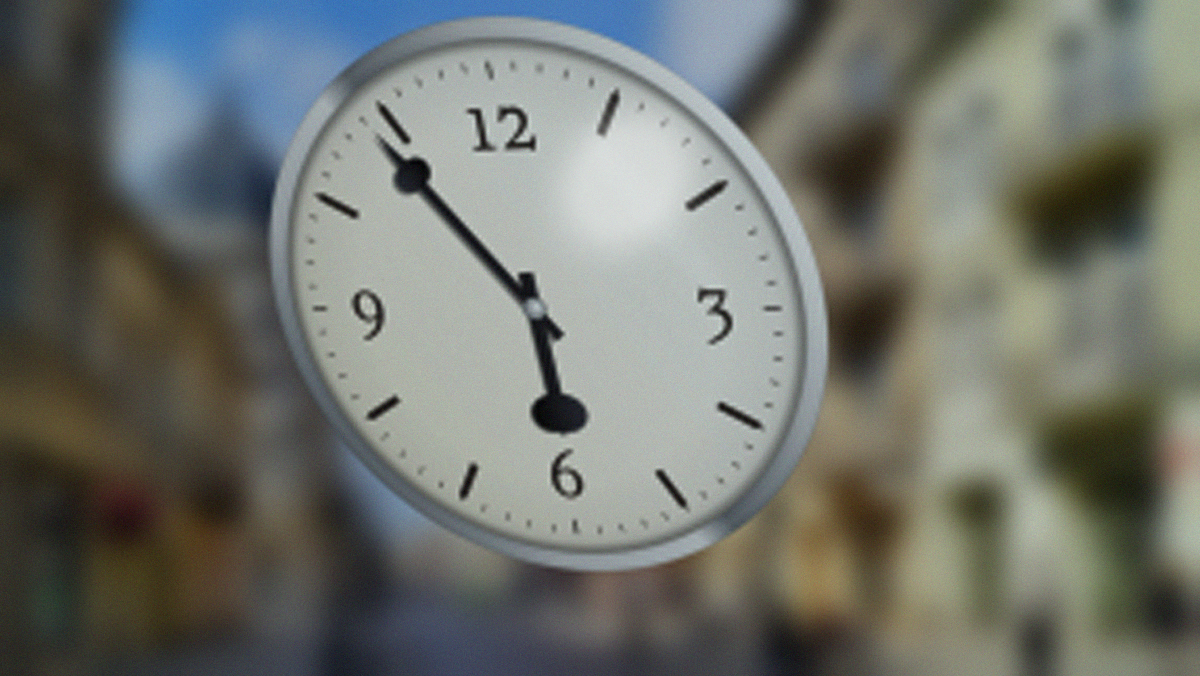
5h54
